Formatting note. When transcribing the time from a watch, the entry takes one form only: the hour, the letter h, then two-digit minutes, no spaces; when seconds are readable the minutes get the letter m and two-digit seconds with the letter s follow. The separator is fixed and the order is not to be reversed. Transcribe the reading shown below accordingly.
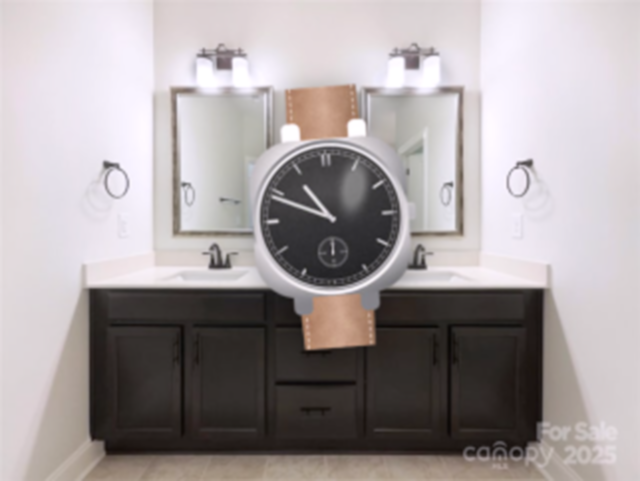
10h49
